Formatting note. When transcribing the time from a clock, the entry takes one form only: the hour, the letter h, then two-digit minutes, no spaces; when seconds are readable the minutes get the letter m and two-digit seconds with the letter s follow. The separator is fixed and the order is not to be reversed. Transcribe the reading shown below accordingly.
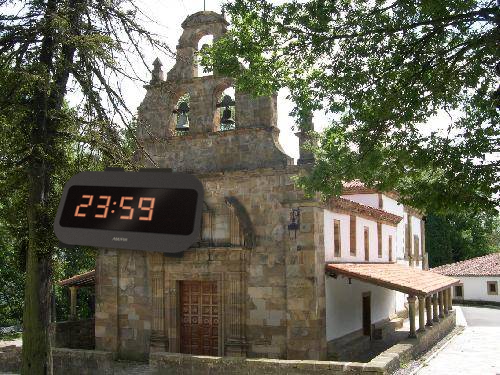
23h59
